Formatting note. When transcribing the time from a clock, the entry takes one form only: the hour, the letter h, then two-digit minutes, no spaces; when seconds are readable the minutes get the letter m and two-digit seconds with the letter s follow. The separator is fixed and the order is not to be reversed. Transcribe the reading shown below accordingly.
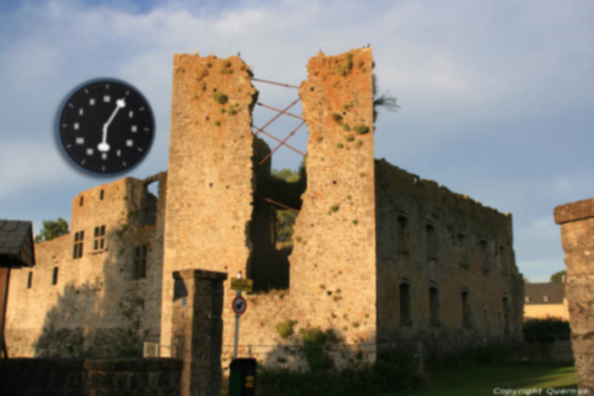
6h05
